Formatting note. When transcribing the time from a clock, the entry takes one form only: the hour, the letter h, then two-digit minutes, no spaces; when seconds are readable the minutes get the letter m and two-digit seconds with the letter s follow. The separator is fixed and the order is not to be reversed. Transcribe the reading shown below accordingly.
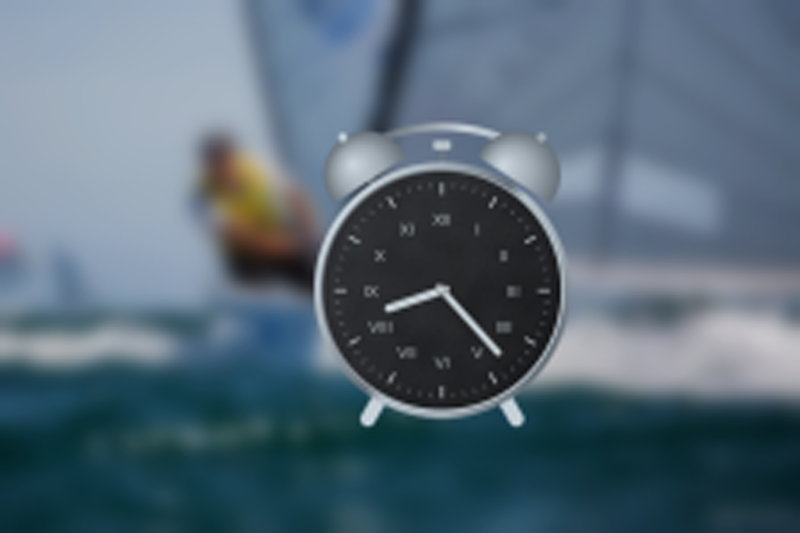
8h23
